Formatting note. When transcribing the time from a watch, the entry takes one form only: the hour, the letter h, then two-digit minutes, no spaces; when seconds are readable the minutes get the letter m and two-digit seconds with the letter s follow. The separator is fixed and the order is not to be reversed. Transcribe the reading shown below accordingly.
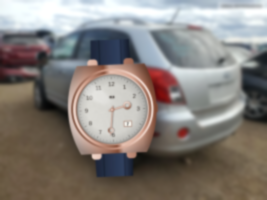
2h31
